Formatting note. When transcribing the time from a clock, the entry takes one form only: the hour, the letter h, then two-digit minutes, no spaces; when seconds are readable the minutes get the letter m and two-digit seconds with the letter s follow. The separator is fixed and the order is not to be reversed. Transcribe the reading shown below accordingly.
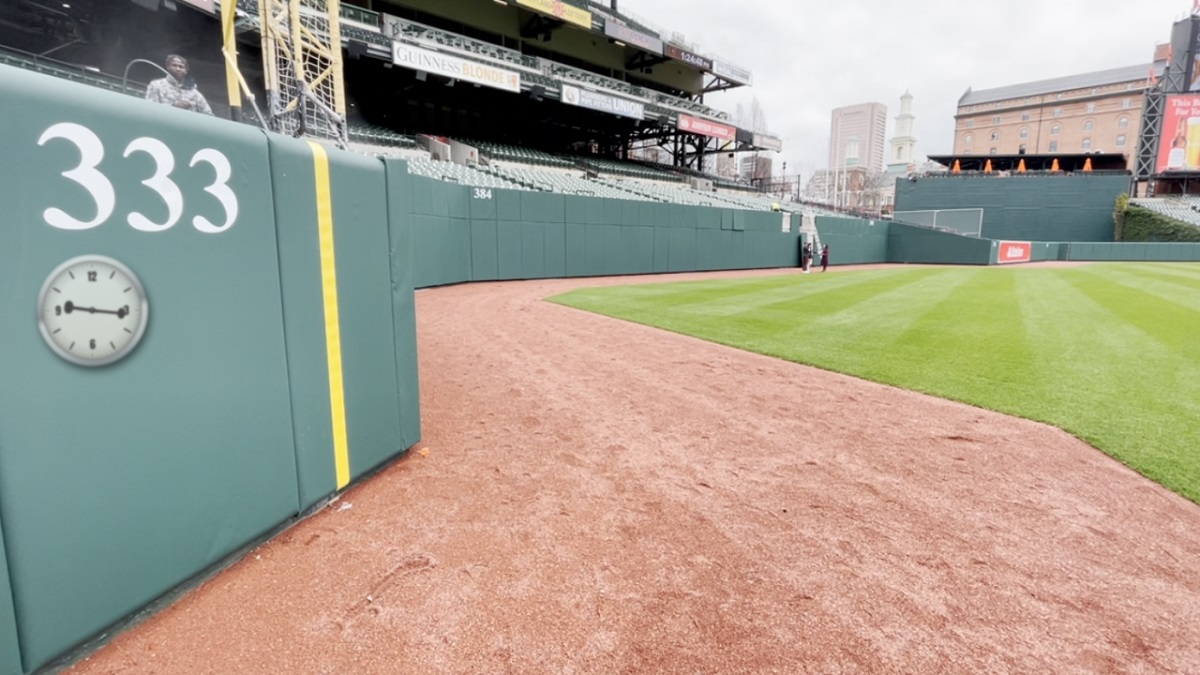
9h16
